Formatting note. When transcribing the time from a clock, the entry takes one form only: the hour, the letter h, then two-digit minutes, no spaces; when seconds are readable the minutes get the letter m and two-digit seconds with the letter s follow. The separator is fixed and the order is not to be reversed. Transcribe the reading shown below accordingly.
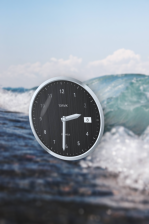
2h31
